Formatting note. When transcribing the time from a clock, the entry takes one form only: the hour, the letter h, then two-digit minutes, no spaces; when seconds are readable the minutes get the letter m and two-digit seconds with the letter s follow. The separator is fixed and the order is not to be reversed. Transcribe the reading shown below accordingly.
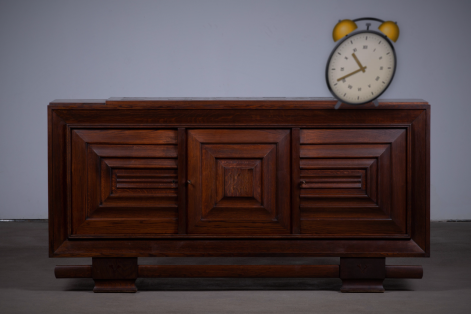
10h41
